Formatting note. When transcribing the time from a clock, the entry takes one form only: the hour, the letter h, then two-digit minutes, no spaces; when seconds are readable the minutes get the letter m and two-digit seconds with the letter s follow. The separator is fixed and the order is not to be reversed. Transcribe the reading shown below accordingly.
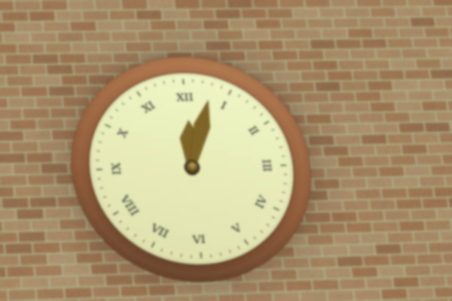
12h03
